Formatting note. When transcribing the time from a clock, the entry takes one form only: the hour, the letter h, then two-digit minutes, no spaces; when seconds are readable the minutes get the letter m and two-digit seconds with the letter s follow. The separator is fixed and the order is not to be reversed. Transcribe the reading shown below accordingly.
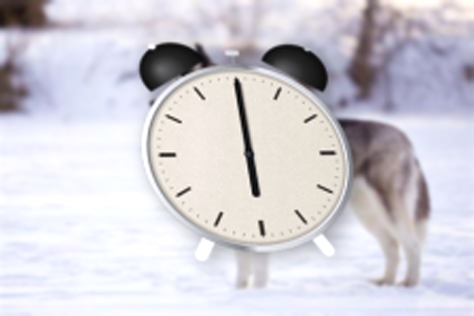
6h00
